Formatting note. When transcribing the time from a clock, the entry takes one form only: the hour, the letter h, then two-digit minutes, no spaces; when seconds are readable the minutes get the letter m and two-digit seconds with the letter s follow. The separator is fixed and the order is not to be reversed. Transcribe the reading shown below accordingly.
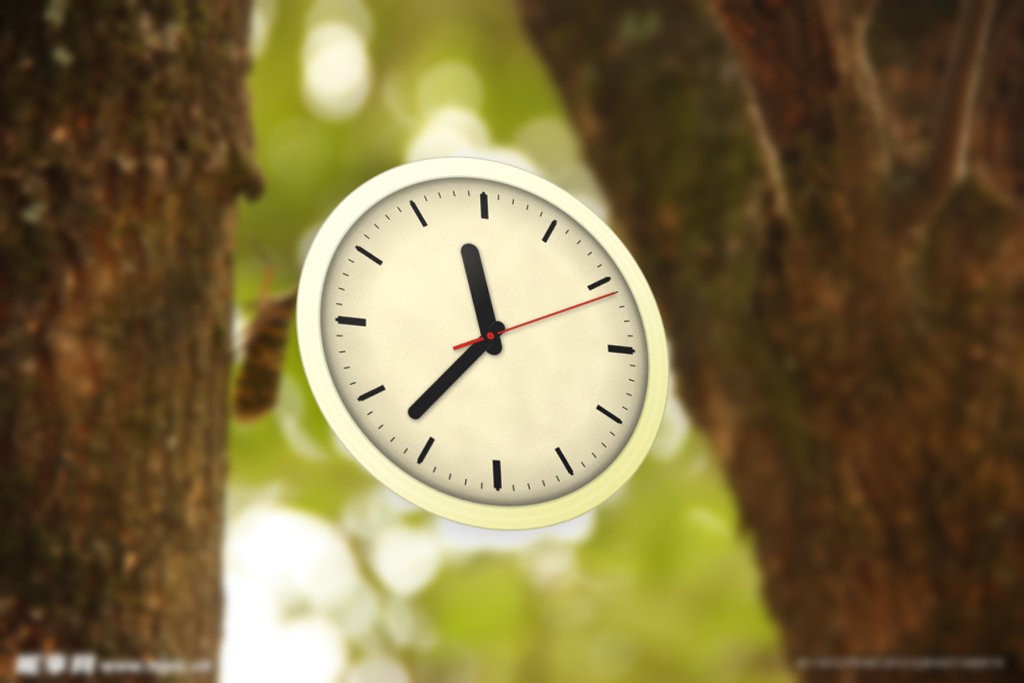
11h37m11s
